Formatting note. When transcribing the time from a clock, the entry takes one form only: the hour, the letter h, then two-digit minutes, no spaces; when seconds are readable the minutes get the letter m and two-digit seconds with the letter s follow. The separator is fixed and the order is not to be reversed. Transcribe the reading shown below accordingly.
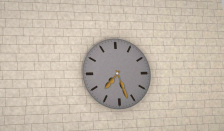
7h27
